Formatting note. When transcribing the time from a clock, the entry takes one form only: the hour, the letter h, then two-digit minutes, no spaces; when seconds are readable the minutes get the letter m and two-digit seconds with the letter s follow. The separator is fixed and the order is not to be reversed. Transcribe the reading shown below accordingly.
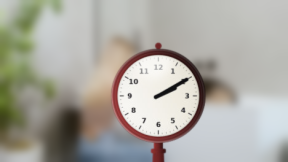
2h10
